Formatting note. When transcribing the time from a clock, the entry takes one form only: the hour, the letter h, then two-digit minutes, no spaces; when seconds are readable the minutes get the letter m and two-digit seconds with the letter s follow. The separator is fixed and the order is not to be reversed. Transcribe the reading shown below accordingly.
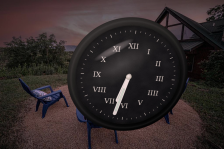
6h32
